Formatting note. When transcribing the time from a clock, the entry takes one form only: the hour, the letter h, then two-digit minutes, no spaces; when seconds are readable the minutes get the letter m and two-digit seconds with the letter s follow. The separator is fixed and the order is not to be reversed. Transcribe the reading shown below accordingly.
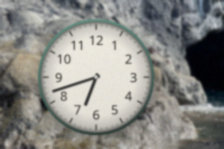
6h42
